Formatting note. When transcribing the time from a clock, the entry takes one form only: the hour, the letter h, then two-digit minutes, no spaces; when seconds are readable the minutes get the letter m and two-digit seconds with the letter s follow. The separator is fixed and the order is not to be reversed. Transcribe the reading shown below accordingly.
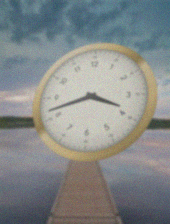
3h42
